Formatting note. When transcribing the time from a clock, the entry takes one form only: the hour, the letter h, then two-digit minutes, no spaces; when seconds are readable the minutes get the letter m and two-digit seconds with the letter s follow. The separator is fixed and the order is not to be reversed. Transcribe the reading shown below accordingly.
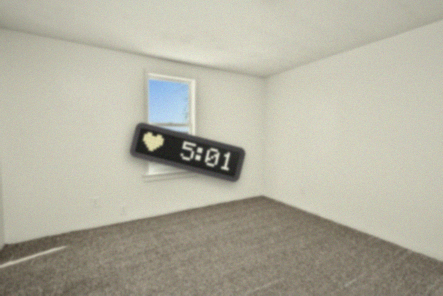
5h01
